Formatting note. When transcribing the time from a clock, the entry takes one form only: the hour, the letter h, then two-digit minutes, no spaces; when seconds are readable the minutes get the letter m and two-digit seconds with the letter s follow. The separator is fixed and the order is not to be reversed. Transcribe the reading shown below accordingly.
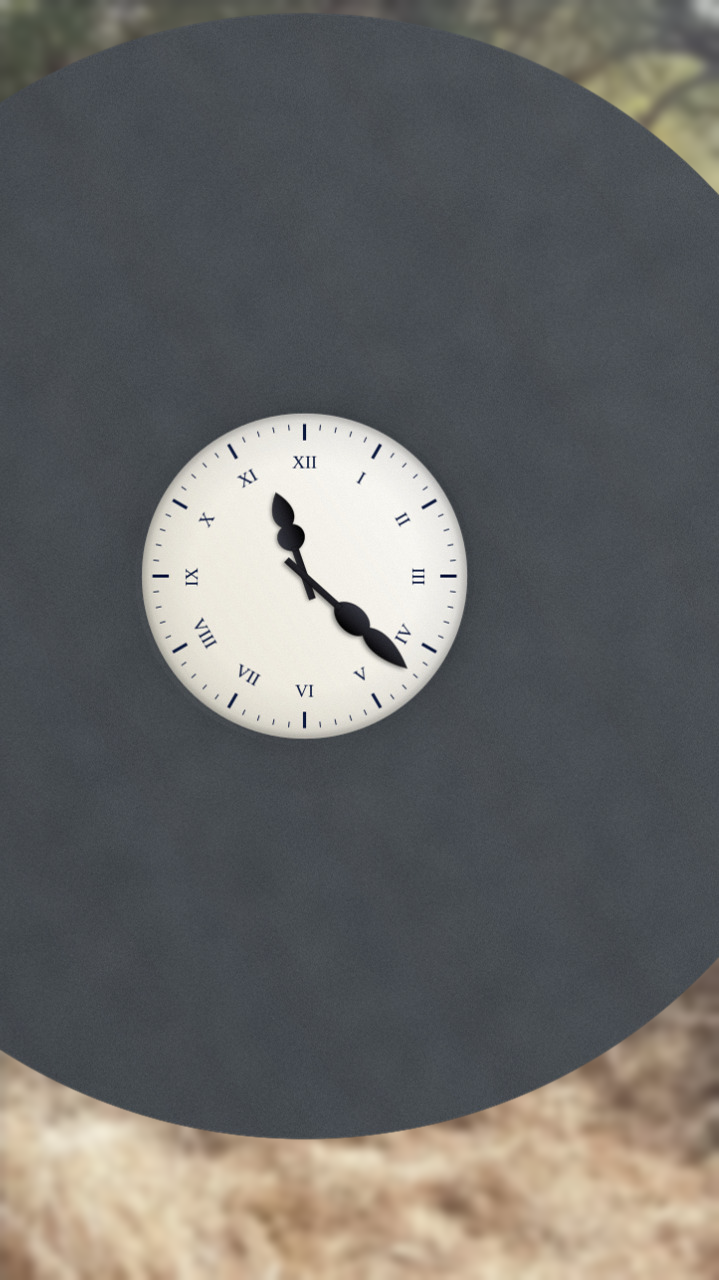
11h22
